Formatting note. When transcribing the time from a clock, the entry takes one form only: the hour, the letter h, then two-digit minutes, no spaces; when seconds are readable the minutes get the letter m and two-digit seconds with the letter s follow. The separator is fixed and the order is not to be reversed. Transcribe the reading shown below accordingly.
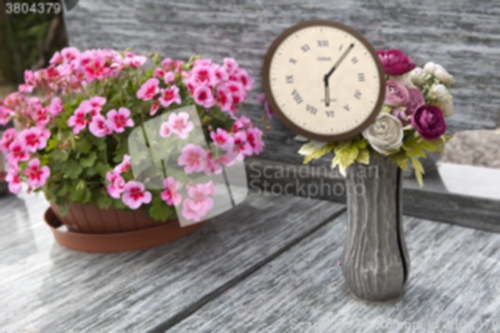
6h07
